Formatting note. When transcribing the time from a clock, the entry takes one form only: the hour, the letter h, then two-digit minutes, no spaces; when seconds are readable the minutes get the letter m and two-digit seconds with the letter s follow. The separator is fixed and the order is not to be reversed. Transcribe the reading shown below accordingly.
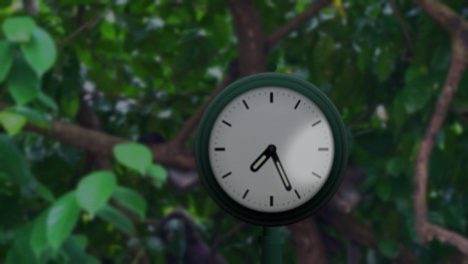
7h26
